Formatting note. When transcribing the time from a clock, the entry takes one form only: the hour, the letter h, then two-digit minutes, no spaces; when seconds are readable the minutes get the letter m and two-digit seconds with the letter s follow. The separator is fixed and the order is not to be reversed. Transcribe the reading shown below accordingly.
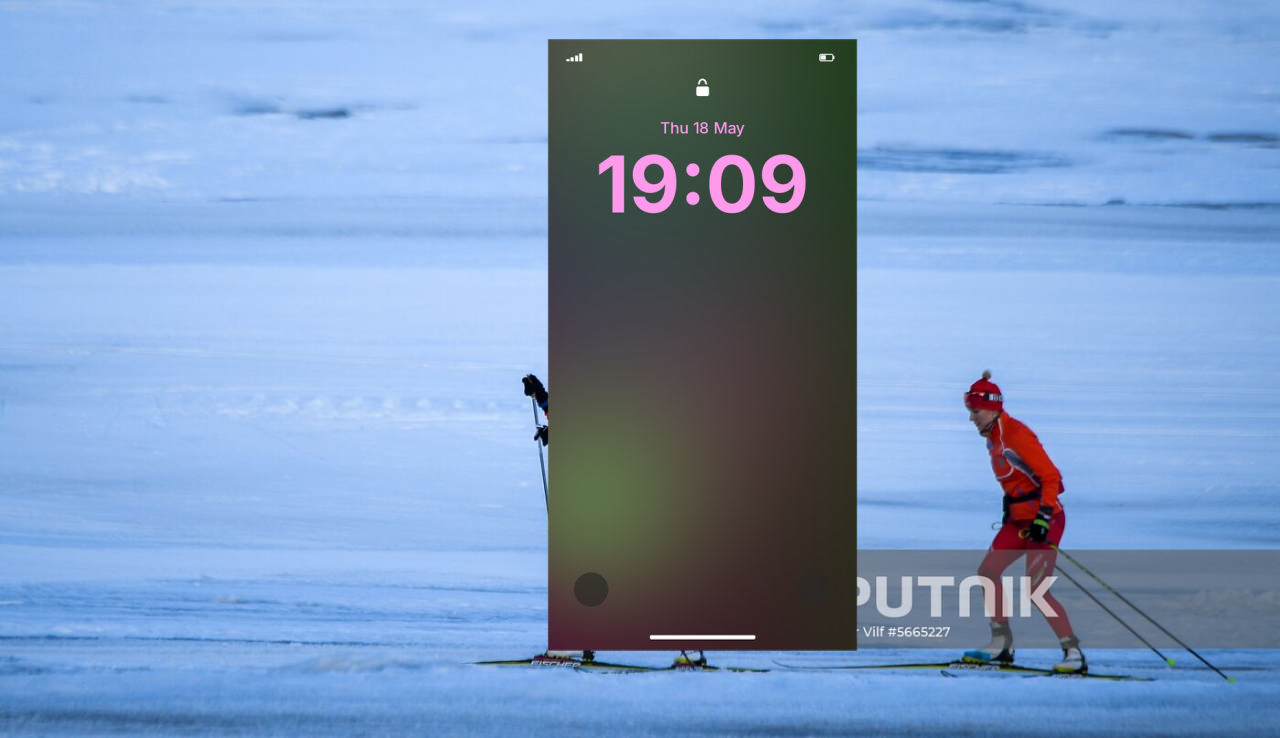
19h09
